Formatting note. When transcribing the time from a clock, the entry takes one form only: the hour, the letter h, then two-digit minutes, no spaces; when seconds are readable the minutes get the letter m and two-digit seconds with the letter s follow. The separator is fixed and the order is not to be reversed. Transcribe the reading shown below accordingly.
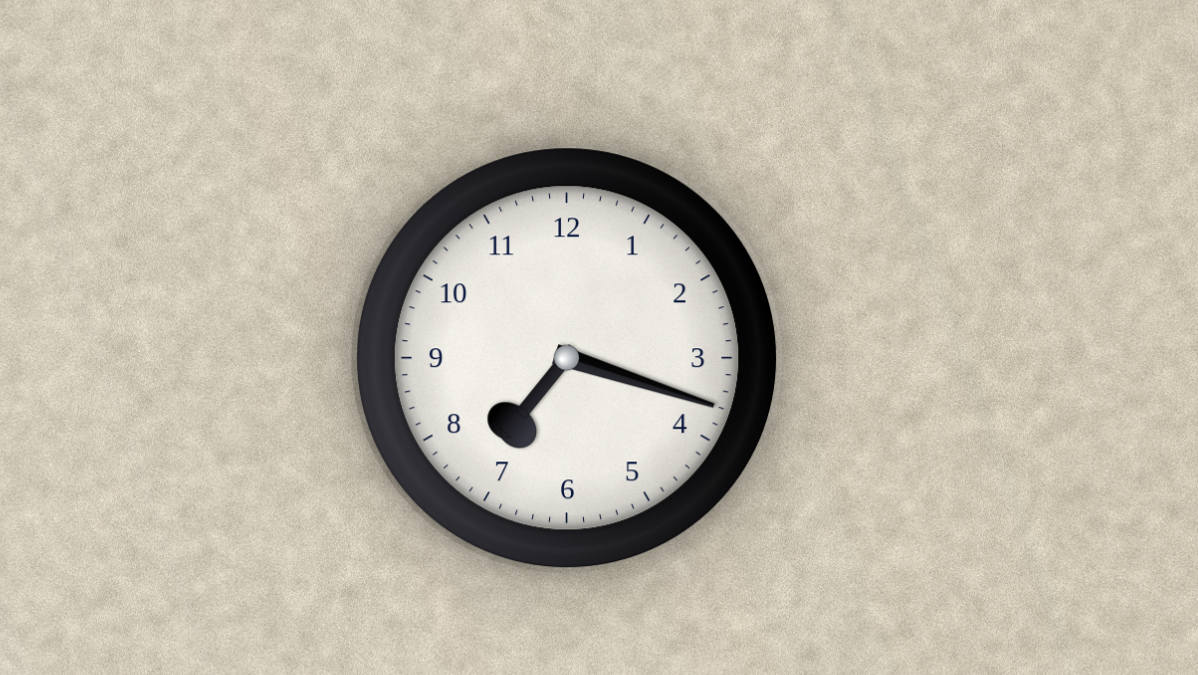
7h18
